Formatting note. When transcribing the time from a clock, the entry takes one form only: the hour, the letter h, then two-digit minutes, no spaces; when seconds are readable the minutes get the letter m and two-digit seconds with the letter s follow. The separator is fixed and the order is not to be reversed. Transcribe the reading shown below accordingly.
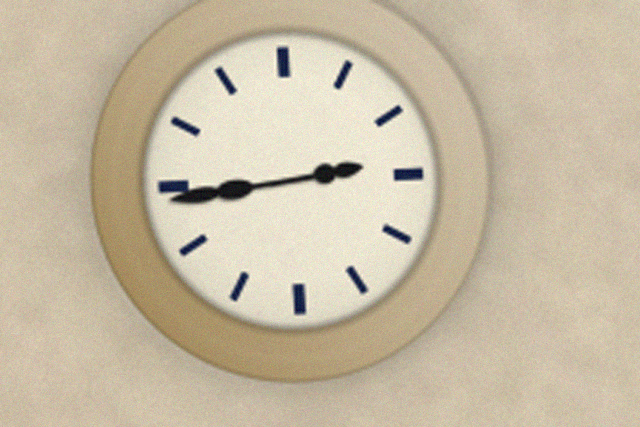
2h44
